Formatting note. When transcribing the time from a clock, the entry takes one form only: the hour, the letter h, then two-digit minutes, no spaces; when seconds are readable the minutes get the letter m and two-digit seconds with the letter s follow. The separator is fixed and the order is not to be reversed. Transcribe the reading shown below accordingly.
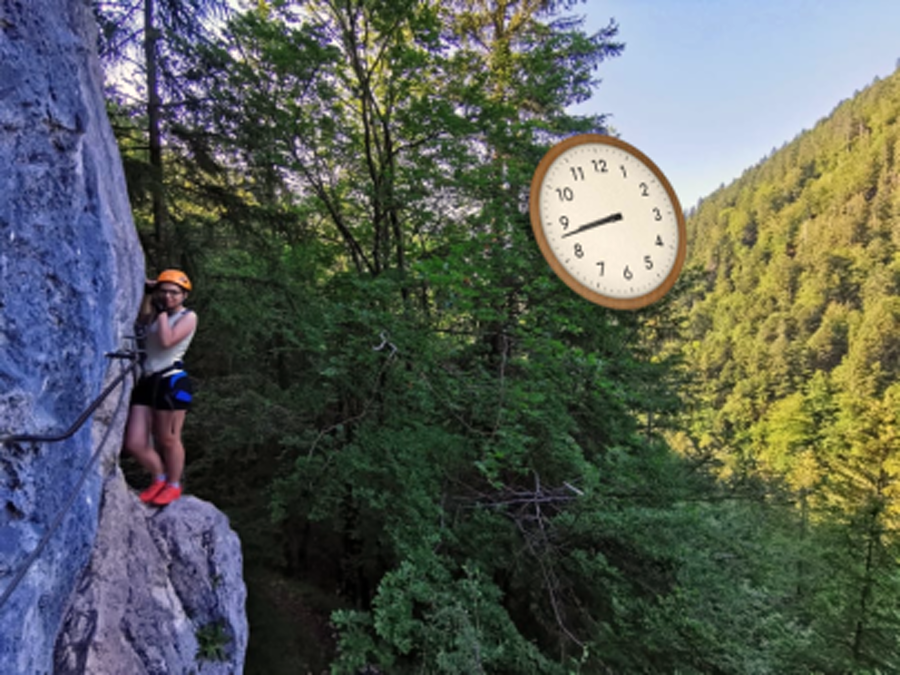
8h43
